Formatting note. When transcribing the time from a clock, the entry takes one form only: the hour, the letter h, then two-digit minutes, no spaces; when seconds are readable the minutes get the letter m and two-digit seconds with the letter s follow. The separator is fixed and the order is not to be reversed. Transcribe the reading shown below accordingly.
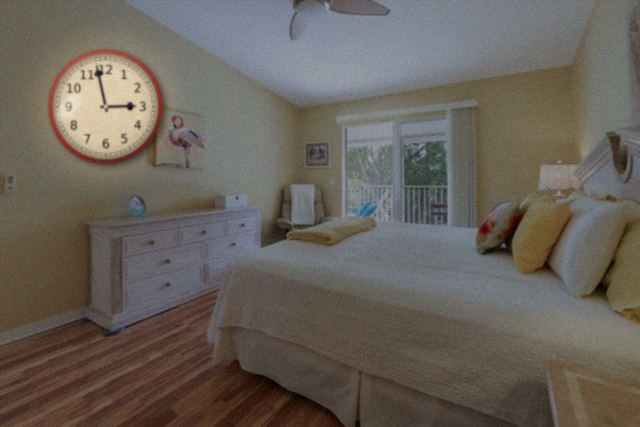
2h58
